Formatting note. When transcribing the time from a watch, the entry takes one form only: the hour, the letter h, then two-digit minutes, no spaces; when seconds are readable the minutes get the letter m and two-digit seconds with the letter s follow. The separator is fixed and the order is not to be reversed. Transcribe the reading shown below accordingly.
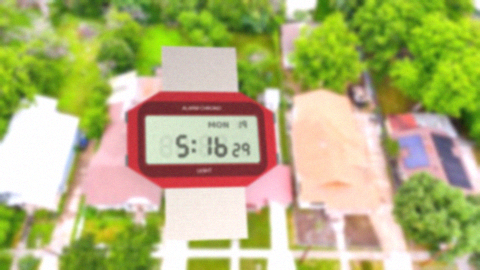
5h16m29s
